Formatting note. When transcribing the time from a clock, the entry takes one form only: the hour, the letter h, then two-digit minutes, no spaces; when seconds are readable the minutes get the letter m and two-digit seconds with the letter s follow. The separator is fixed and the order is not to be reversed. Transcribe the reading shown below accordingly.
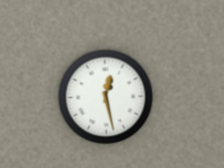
12h28
